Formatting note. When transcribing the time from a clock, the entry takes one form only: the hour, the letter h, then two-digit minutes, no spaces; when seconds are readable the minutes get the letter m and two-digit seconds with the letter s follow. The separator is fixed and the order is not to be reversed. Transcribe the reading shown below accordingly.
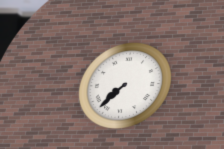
7h37
